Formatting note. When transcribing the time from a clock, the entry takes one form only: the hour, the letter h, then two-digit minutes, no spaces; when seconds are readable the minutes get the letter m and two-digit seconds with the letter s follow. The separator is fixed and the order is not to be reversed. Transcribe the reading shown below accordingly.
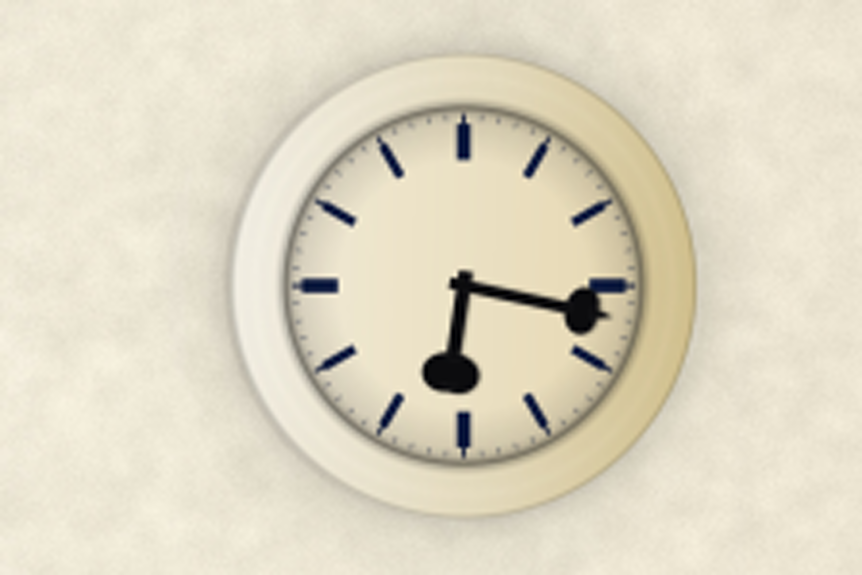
6h17
